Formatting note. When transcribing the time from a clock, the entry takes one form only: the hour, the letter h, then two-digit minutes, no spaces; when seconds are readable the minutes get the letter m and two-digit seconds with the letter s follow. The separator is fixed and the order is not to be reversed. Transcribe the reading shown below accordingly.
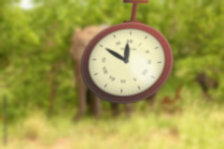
11h50
